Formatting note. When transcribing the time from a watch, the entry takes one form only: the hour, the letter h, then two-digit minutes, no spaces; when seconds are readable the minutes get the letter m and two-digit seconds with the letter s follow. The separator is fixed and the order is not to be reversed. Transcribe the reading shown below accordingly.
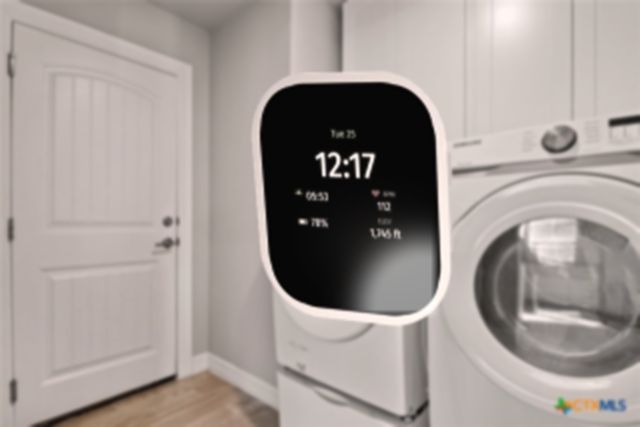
12h17
